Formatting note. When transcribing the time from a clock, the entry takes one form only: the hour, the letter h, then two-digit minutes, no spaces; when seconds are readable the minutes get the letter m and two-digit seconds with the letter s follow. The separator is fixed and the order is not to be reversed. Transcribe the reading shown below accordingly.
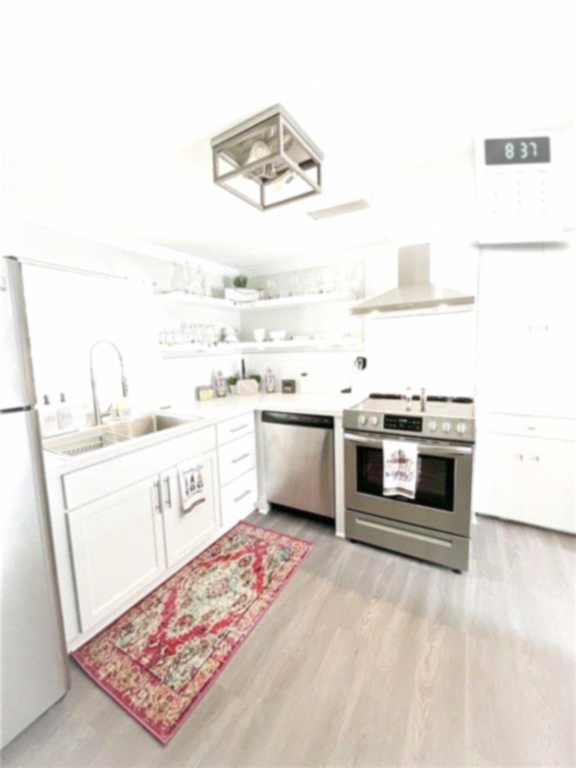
8h37
